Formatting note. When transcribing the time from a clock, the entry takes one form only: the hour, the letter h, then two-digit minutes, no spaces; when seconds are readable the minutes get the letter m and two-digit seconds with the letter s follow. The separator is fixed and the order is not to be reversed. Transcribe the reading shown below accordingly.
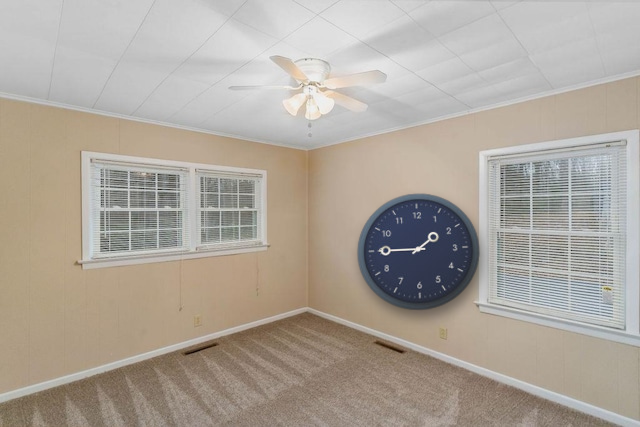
1h45
